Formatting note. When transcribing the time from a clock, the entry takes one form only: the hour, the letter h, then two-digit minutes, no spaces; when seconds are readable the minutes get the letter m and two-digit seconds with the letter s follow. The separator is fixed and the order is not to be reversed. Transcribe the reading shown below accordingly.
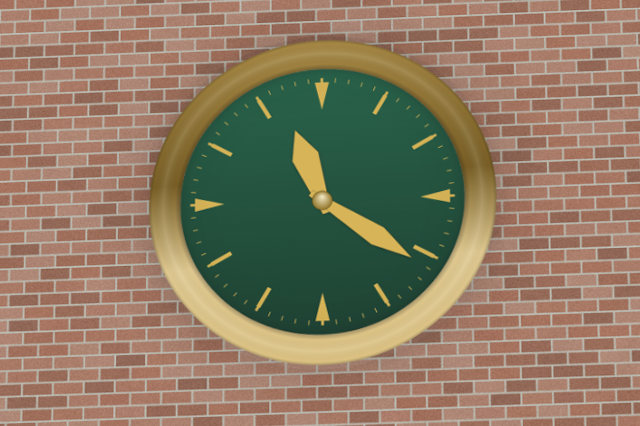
11h21
